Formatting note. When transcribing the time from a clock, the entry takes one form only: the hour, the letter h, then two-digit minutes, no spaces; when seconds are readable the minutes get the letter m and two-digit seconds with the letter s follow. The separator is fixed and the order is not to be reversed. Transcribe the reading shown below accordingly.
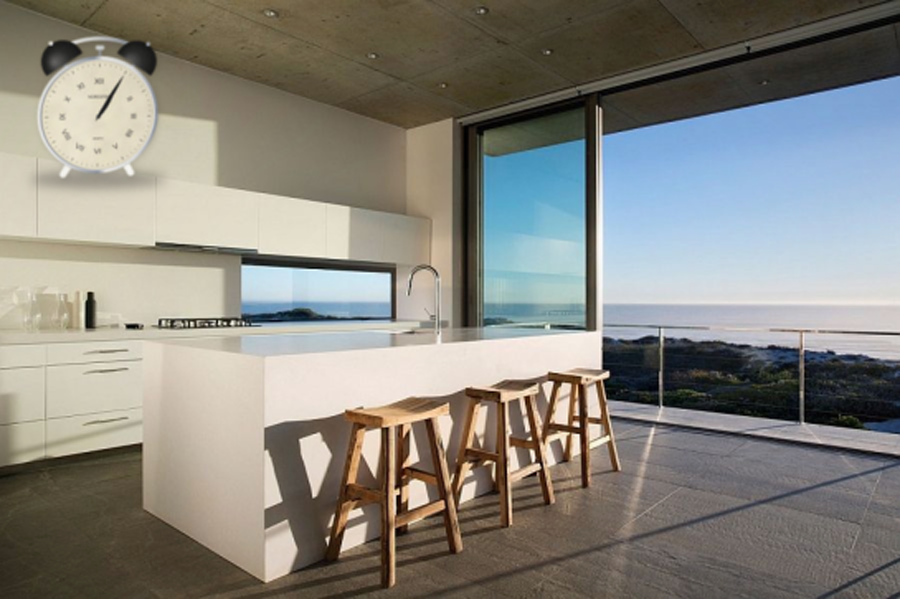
1h05
